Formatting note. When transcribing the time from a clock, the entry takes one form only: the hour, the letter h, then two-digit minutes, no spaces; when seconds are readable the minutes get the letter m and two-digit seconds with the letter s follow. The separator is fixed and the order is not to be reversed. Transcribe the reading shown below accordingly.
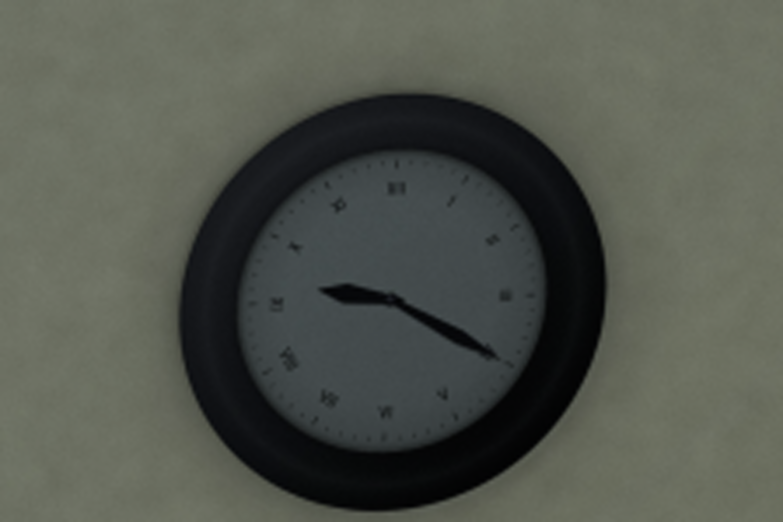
9h20
